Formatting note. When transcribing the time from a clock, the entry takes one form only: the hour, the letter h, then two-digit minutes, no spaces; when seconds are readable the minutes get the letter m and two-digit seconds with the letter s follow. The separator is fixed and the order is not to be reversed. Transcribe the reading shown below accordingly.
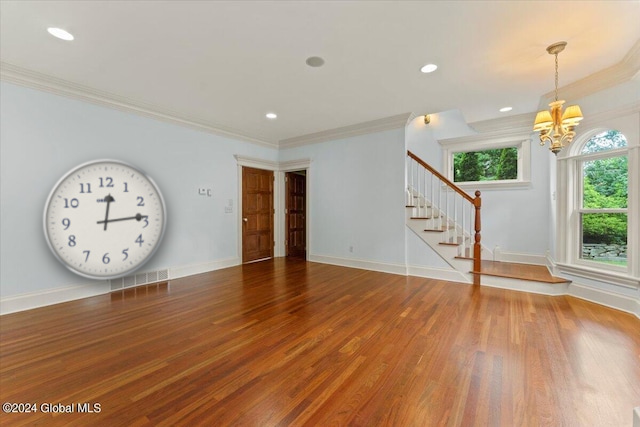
12h14
